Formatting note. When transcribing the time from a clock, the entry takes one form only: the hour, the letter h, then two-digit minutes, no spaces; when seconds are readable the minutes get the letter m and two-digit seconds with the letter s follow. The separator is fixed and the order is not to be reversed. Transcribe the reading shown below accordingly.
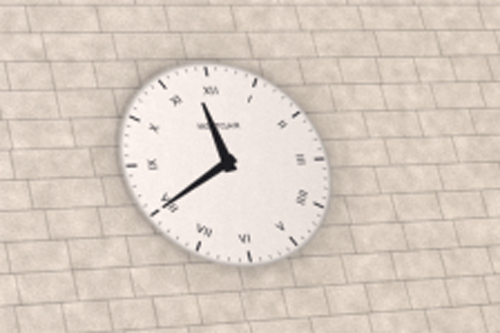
11h40
